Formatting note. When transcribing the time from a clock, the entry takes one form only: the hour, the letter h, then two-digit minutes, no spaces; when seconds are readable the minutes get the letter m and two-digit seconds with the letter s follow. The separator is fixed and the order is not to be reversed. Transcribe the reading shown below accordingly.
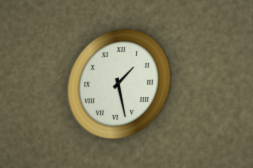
1h27
